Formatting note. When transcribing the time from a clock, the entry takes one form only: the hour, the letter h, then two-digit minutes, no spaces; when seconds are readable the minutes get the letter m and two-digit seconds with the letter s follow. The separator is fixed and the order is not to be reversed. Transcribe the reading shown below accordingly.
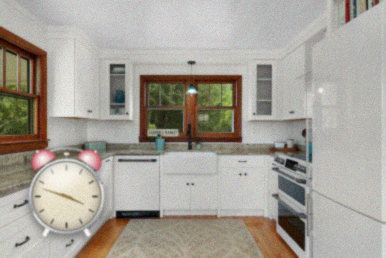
3h48
